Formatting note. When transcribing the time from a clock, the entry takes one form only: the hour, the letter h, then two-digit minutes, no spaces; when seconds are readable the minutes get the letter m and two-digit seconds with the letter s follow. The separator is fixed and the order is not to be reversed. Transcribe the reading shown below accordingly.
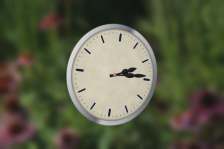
2h14
